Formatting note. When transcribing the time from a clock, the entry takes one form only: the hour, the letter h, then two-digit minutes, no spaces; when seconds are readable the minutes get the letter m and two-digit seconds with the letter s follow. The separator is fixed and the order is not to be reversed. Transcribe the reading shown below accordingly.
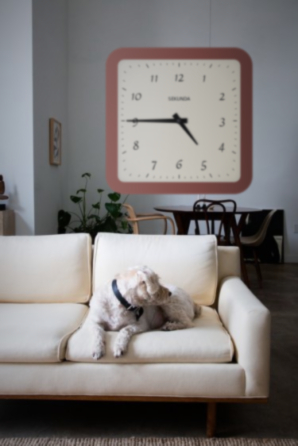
4h45
